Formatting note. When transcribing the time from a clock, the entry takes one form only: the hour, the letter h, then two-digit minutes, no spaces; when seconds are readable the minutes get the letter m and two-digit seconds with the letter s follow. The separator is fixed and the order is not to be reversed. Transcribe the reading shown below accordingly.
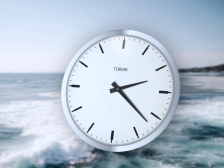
2h22
